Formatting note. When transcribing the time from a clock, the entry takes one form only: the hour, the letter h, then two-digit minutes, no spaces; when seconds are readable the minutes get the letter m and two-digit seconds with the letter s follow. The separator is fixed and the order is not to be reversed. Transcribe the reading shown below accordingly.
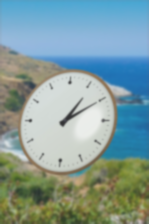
1h10
